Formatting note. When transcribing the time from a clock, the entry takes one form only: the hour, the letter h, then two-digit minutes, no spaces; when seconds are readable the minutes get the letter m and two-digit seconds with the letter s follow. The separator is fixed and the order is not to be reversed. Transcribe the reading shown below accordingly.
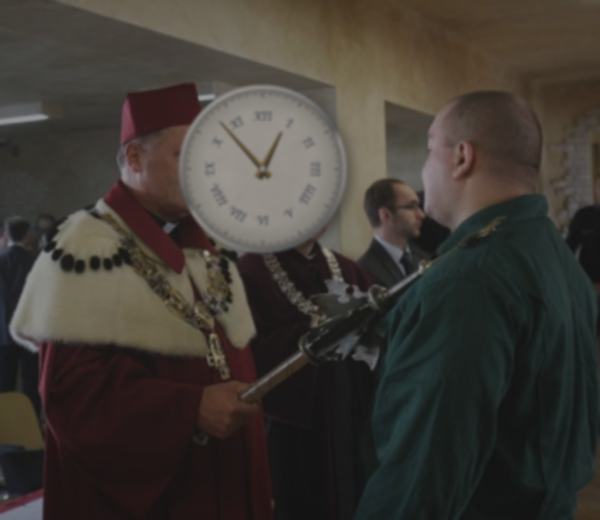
12h53
